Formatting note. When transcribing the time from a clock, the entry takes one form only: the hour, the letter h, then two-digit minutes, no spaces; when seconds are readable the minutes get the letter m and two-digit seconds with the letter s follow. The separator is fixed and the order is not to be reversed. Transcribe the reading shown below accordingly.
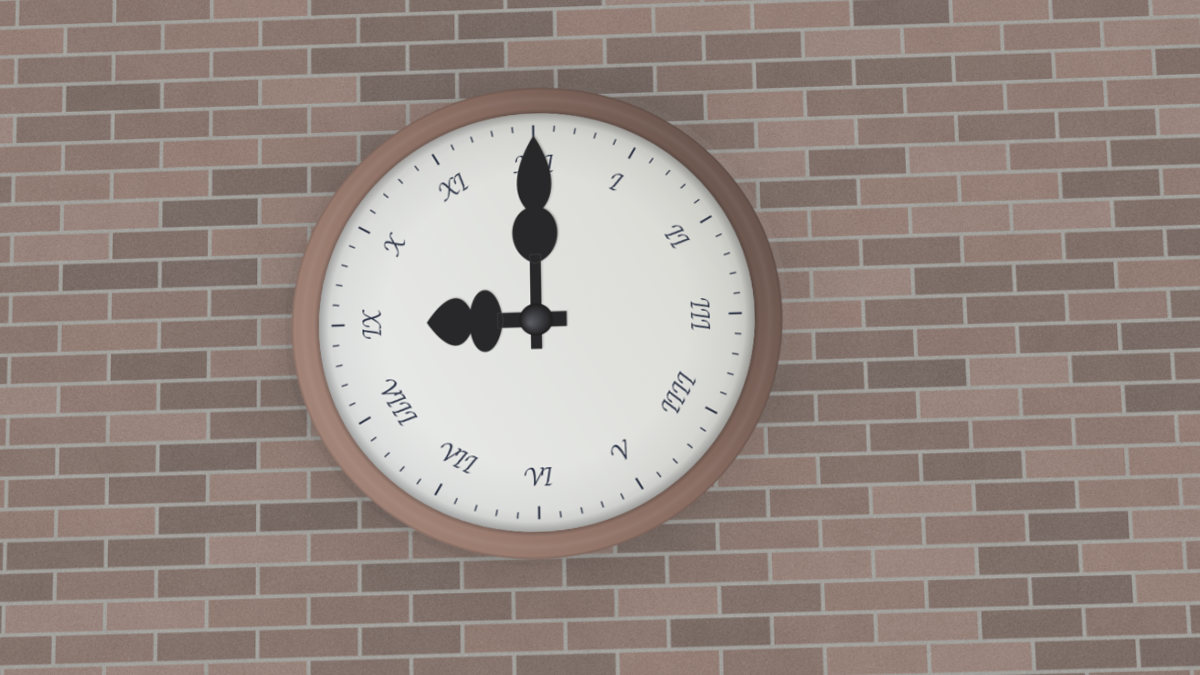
9h00
